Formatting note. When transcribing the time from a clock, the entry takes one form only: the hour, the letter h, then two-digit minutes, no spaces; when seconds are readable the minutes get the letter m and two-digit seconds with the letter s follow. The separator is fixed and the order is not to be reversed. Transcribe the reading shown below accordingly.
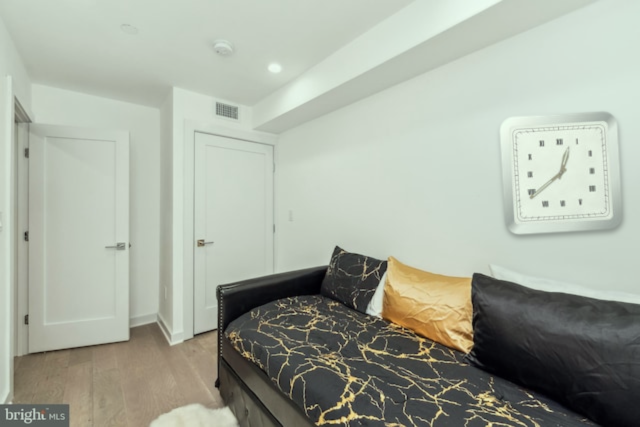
12h39
